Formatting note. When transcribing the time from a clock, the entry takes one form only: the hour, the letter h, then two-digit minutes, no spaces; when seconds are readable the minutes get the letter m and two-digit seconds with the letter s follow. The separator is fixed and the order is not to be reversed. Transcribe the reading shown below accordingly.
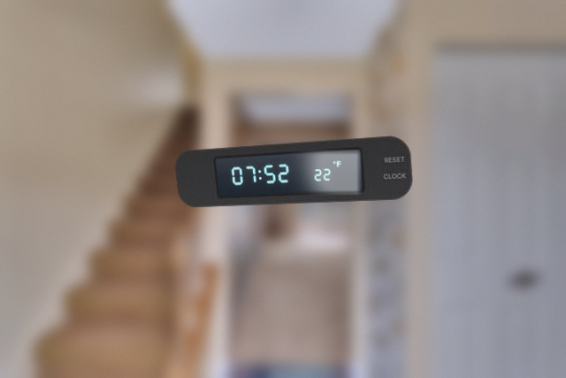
7h52
